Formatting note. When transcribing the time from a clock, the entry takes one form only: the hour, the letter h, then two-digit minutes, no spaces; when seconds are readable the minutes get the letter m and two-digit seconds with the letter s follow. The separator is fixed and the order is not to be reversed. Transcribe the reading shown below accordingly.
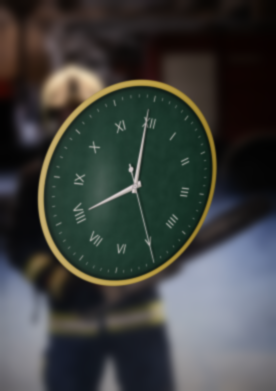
7h59m25s
